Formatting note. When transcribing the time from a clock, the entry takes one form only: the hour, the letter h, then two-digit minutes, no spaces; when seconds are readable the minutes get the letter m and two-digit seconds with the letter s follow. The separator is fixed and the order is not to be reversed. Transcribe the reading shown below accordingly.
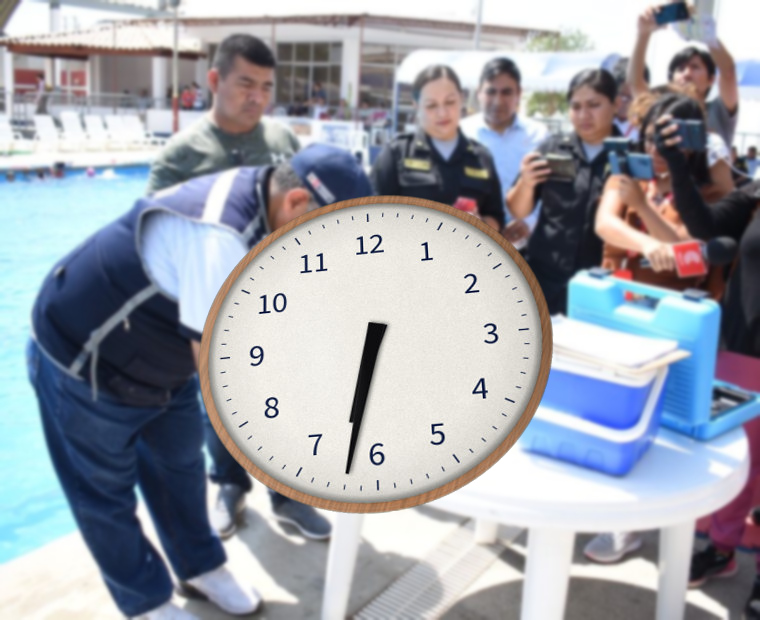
6h32
